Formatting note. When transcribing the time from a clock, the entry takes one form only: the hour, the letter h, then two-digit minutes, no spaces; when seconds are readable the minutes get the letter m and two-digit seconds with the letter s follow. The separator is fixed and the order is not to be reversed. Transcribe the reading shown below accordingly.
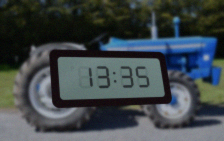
13h35
